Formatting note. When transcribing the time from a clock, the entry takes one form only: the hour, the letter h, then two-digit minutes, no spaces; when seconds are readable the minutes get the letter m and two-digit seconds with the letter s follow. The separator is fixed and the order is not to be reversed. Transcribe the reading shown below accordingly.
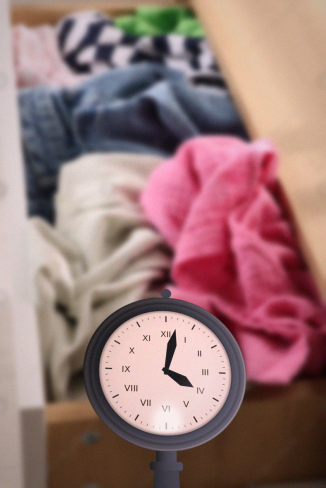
4h02
